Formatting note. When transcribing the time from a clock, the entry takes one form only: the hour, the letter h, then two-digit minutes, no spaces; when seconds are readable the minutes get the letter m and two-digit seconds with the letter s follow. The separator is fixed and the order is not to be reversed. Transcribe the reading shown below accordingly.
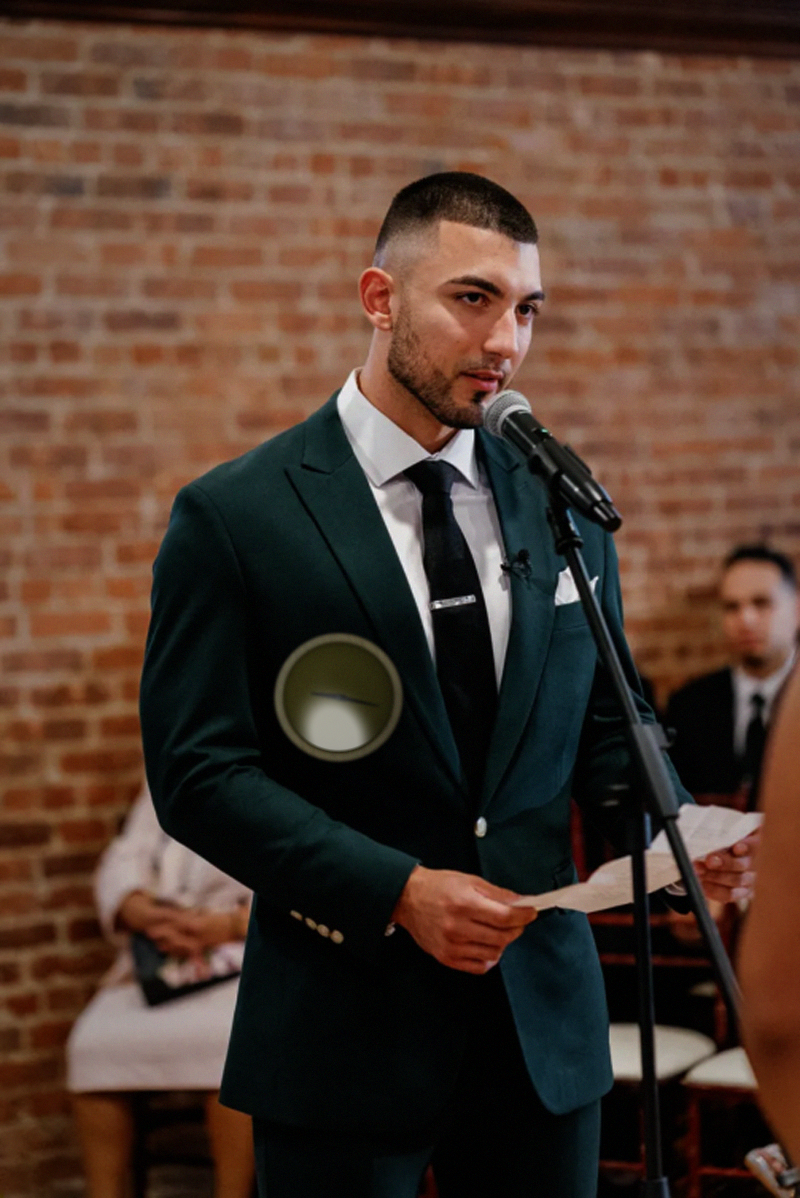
9h17
